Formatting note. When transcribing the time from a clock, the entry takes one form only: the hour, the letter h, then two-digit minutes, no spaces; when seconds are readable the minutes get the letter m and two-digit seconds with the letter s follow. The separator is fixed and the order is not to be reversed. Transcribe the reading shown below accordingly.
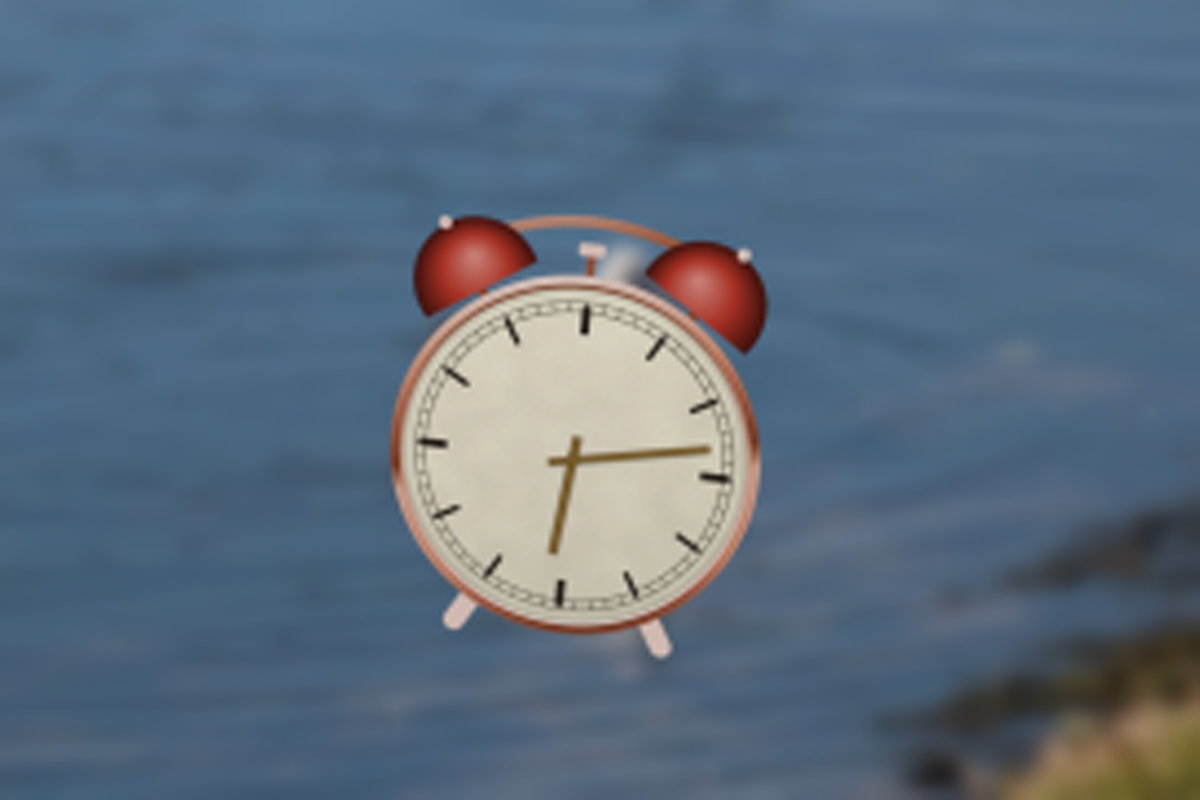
6h13
